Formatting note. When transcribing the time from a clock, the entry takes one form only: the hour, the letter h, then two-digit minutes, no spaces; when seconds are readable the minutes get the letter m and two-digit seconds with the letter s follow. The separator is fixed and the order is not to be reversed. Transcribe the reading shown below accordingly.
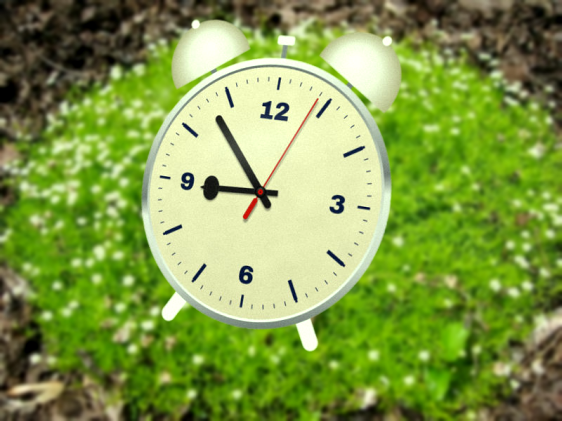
8h53m04s
